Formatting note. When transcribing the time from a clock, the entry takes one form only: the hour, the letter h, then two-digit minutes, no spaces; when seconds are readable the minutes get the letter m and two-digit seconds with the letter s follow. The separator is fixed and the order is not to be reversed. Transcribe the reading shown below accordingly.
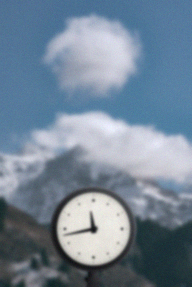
11h43
